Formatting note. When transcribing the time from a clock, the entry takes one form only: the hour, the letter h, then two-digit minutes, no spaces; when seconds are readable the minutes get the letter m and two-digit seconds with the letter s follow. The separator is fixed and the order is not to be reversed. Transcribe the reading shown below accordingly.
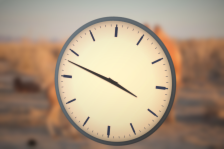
3h48
